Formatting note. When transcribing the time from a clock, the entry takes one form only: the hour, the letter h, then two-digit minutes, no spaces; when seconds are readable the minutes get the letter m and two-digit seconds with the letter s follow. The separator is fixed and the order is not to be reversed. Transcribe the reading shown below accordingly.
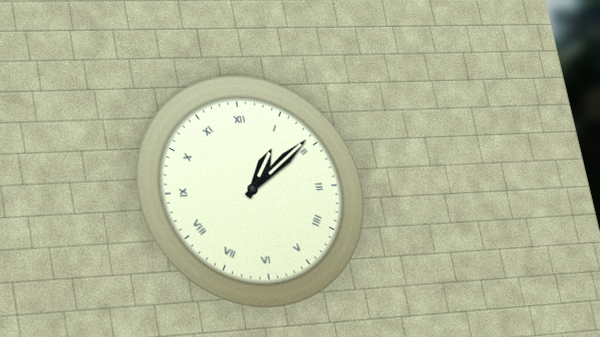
1h09
